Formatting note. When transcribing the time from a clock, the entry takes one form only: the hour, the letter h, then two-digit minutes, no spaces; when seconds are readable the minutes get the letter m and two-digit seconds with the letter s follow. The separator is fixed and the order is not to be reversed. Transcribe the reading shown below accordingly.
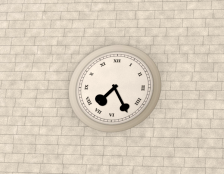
7h25
